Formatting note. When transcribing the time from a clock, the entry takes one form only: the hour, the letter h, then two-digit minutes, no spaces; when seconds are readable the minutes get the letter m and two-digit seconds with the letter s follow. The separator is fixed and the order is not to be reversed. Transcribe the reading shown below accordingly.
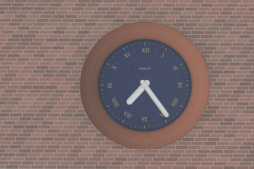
7h24
